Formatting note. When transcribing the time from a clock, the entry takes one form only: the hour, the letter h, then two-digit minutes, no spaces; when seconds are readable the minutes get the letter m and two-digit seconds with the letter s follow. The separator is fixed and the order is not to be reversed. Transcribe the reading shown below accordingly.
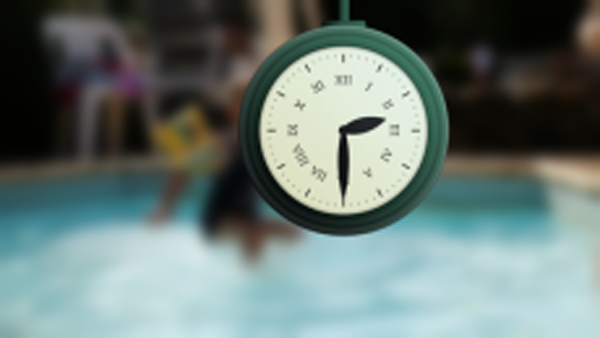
2h30
